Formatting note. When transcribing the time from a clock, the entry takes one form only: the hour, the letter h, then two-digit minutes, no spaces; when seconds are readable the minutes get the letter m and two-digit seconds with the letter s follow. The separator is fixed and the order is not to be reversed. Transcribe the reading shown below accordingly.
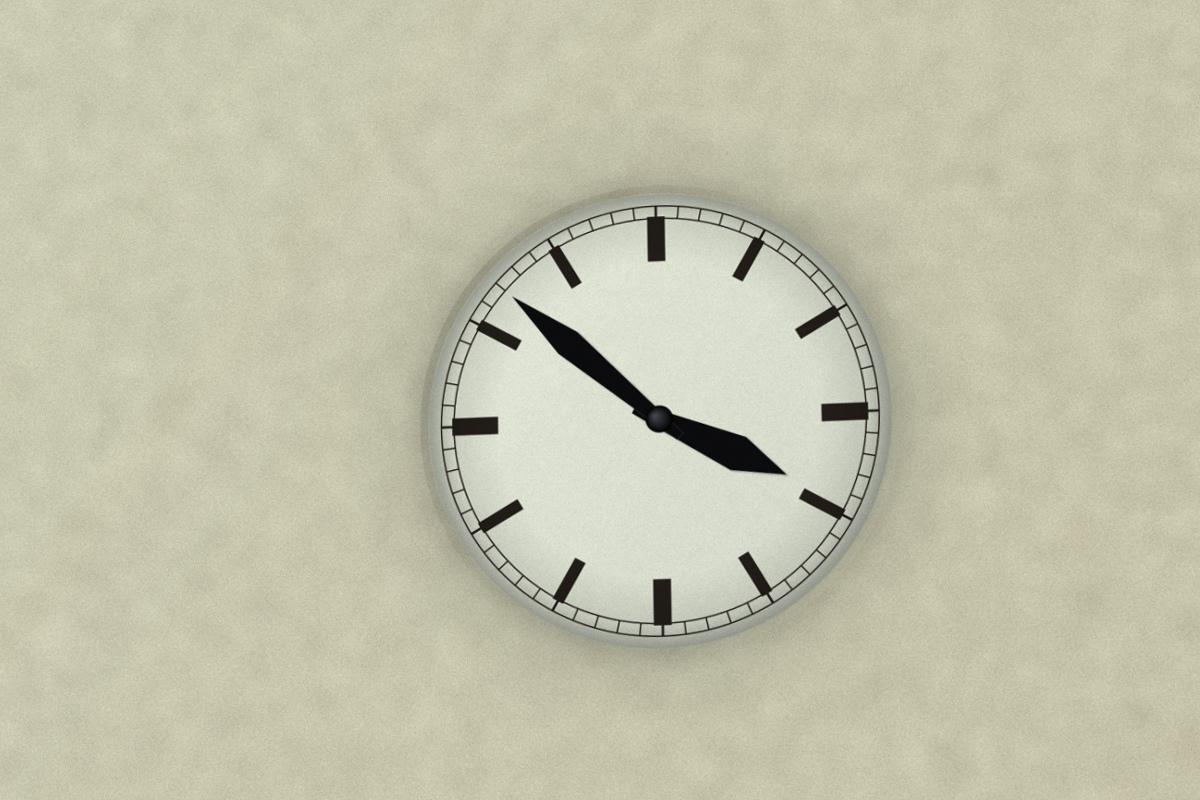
3h52
